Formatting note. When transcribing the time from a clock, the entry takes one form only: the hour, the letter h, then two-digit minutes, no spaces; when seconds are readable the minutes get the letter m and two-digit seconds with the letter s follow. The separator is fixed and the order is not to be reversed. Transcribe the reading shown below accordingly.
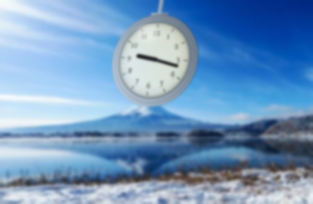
9h17
